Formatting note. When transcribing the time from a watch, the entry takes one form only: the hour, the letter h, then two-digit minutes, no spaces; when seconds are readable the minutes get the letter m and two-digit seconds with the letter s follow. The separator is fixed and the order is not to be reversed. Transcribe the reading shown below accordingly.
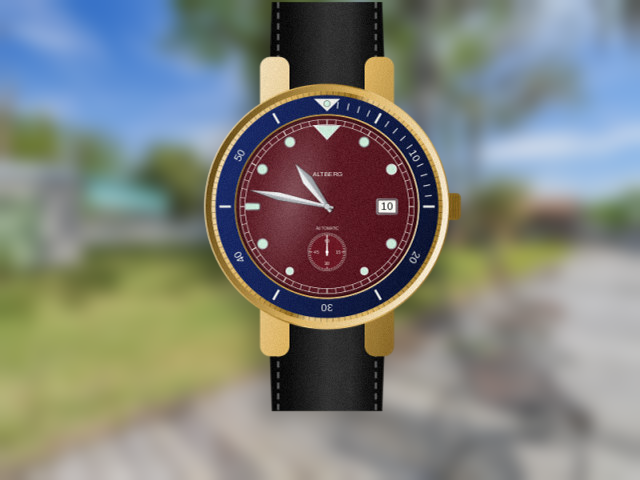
10h47
